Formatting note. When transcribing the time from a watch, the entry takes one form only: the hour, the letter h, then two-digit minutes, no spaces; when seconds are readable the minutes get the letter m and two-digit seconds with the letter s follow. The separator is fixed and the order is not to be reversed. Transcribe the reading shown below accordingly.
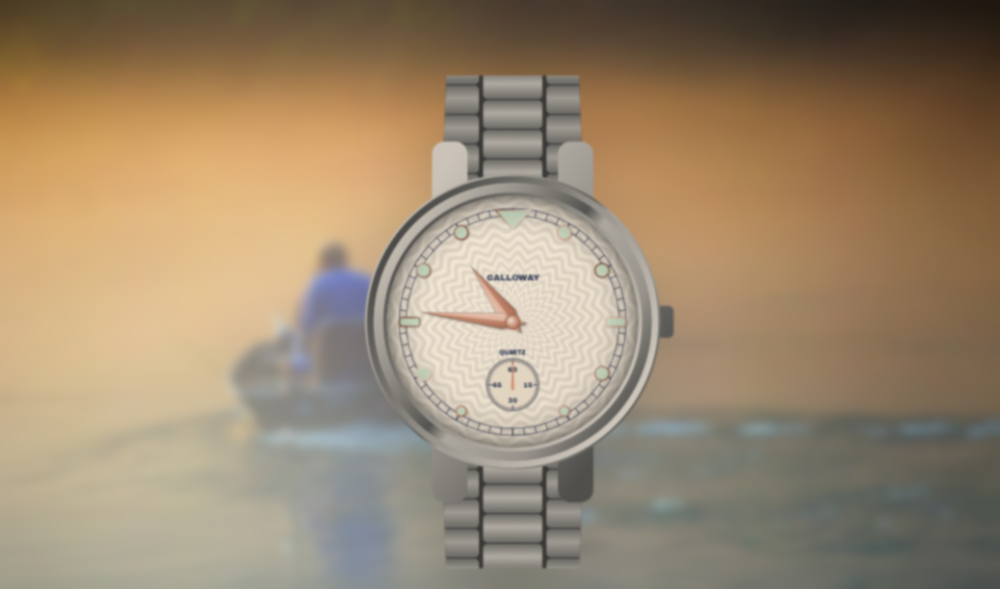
10h46
